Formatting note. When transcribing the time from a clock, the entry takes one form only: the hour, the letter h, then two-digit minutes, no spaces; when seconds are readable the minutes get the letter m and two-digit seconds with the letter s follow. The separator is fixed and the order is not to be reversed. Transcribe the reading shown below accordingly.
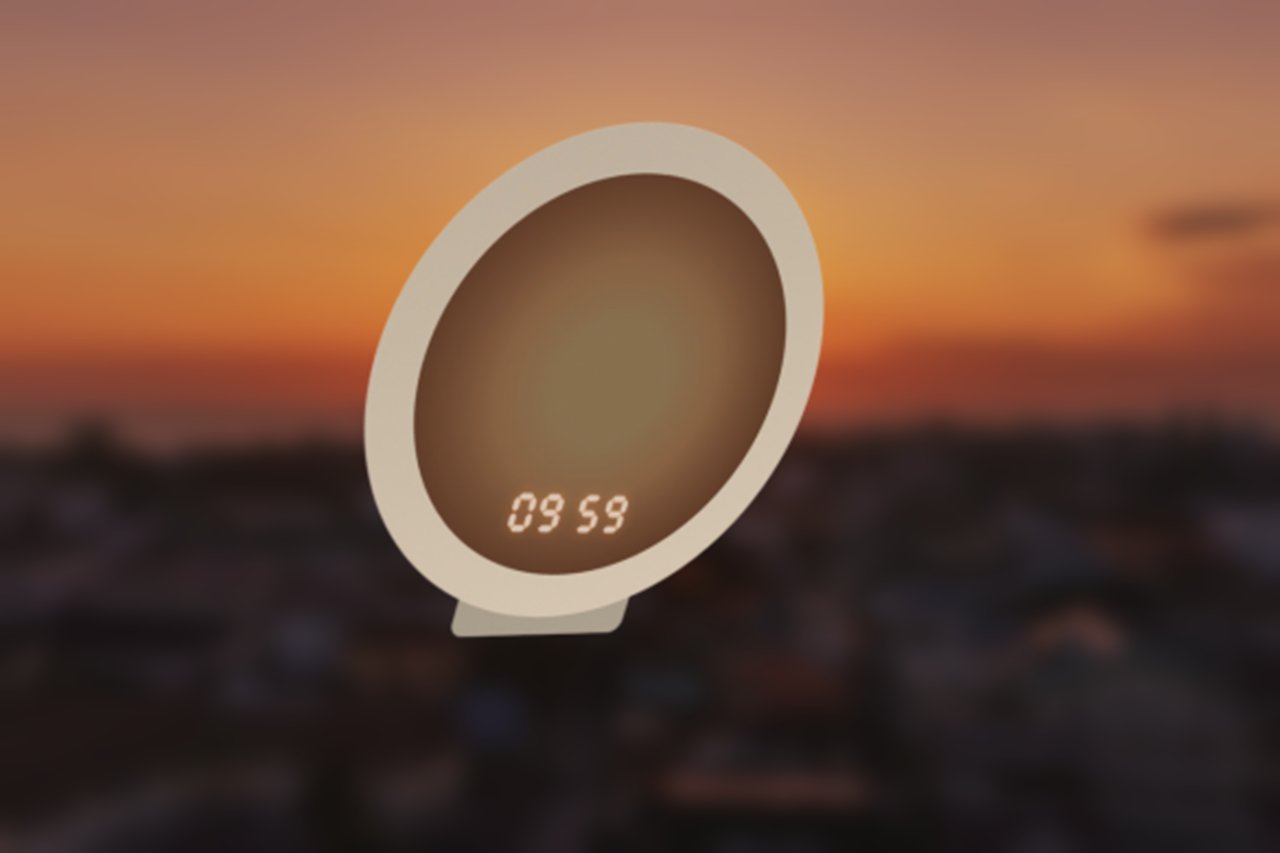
9h59
